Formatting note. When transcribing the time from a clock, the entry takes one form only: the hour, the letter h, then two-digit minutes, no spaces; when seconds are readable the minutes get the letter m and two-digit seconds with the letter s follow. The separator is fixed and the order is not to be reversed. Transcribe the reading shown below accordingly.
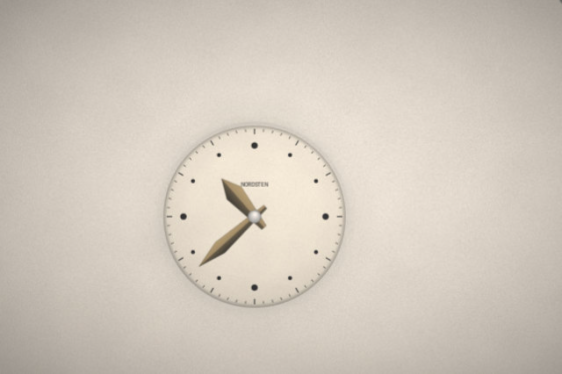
10h38
